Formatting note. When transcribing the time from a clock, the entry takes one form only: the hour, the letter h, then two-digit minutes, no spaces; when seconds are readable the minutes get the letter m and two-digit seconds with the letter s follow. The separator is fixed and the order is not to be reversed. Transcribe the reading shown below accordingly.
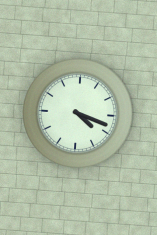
4h18
